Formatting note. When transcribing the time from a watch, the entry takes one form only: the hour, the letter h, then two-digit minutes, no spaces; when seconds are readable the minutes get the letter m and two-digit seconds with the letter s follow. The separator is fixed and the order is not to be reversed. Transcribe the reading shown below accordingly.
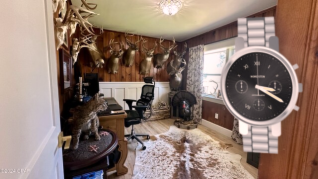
3h20
